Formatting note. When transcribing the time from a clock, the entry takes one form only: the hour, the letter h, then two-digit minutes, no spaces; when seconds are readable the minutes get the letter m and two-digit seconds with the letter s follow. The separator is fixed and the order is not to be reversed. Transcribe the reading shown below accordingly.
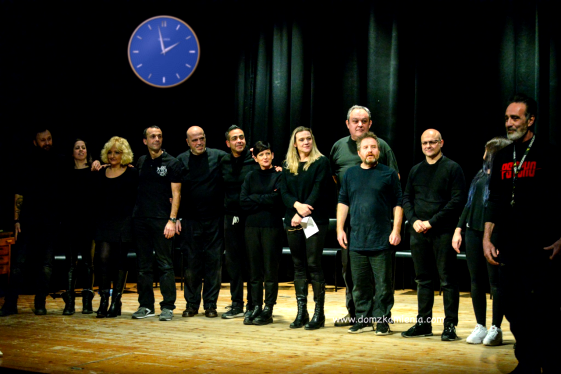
1h58
